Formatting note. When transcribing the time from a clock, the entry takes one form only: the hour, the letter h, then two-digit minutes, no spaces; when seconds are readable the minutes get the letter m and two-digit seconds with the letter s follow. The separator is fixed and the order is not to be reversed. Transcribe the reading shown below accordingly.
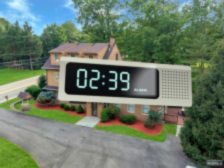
2h39
